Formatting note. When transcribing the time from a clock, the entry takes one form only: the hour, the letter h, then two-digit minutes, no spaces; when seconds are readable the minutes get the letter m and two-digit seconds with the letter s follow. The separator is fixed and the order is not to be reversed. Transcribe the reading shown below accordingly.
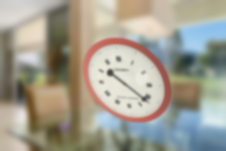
10h22
